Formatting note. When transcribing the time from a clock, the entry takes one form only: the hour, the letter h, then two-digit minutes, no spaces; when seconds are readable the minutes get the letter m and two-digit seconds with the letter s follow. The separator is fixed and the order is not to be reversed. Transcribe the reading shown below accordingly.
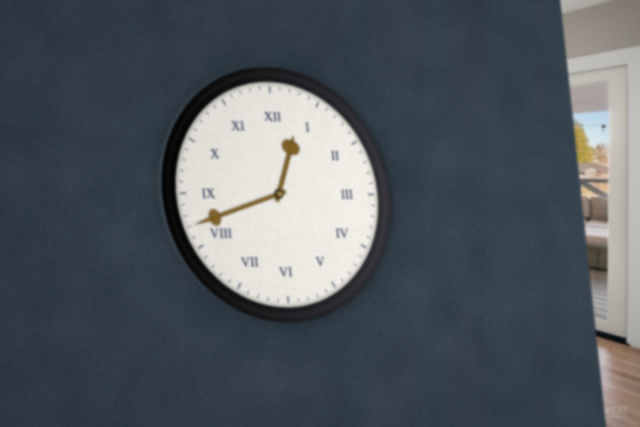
12h42
